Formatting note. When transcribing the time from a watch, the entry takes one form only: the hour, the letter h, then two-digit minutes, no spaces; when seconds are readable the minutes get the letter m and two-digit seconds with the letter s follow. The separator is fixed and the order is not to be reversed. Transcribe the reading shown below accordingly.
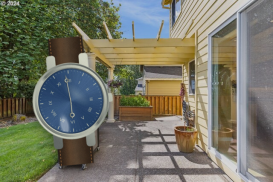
5h59
